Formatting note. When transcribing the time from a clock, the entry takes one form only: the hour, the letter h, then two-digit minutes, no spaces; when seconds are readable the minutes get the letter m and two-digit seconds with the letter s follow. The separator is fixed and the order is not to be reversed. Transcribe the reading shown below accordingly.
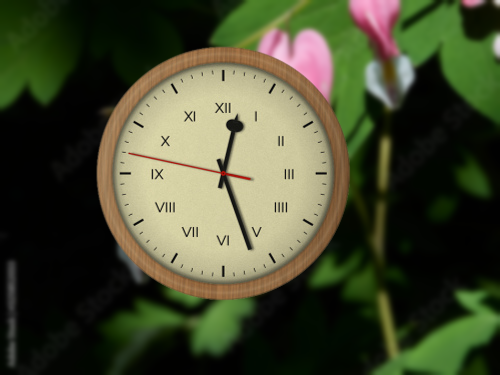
12h26m47s
